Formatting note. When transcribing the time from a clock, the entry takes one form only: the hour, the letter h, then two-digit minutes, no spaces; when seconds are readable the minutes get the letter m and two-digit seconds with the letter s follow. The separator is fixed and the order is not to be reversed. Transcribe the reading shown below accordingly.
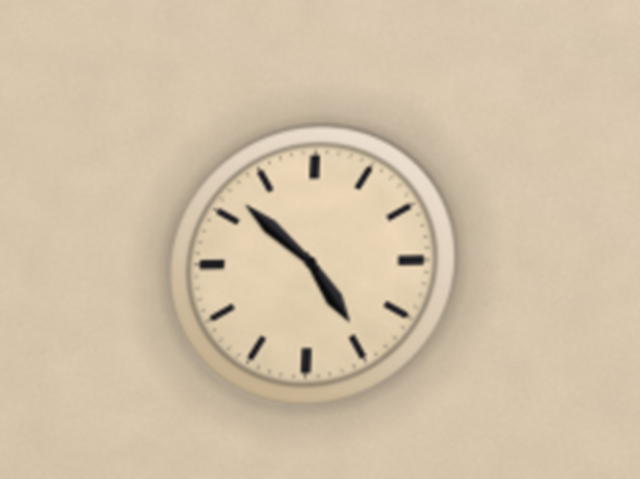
4h52
